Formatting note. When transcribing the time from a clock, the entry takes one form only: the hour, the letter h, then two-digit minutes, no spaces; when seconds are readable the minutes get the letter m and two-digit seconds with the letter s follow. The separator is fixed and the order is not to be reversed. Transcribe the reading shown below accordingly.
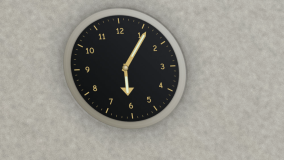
6h06
